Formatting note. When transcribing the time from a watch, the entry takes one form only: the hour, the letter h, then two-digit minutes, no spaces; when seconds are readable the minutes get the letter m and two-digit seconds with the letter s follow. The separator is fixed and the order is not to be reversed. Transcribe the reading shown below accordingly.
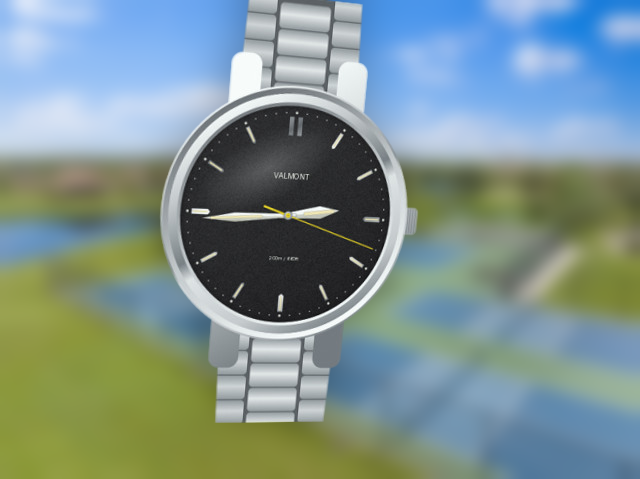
2h44m18s
